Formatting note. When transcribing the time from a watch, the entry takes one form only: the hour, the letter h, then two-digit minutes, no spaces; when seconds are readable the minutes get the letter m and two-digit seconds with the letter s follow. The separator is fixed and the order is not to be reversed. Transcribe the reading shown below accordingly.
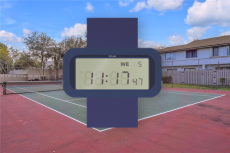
11h17m47s
